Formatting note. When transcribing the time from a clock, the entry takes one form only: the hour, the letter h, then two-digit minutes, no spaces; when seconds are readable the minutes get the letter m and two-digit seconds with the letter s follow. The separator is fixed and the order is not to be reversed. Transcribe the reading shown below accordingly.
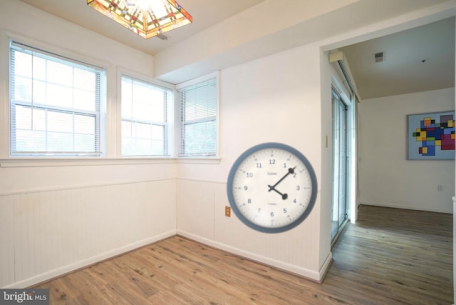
4h08
